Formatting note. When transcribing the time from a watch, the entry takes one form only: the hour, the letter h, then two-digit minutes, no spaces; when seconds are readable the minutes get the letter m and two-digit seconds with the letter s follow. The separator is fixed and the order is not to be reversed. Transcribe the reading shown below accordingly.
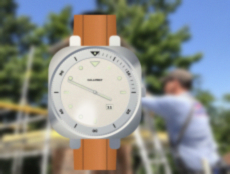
3h49
